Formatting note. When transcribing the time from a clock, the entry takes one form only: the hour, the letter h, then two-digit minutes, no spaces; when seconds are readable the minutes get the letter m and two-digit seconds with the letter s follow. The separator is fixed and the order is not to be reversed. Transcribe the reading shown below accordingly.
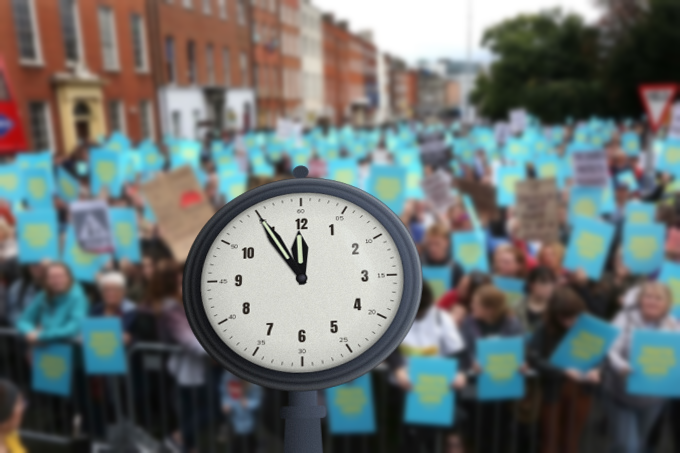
11h55
